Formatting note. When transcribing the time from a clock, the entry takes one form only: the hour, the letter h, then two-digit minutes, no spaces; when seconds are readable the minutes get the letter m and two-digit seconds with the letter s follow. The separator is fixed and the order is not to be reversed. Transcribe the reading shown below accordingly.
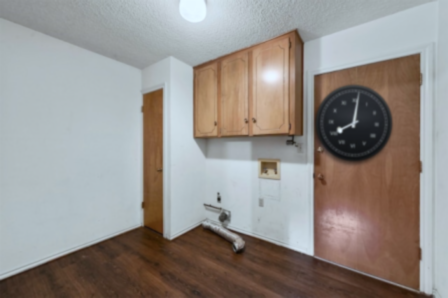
8h01
